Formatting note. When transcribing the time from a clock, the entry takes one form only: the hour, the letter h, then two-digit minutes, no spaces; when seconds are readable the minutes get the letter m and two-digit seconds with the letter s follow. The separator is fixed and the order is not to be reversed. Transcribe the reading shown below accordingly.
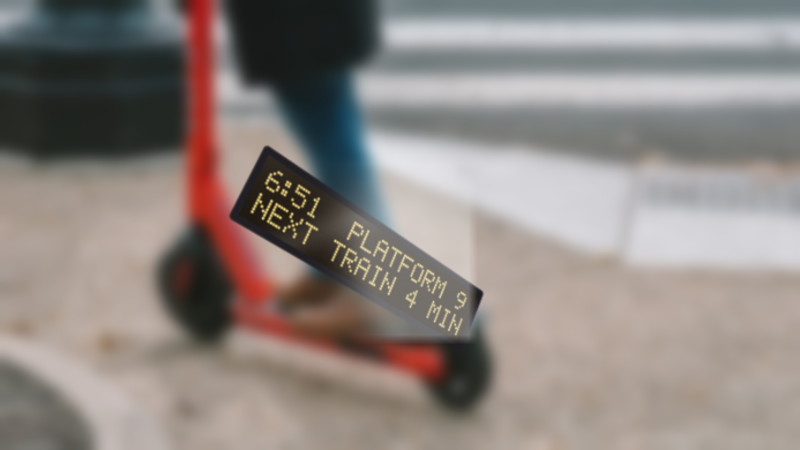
6h51
